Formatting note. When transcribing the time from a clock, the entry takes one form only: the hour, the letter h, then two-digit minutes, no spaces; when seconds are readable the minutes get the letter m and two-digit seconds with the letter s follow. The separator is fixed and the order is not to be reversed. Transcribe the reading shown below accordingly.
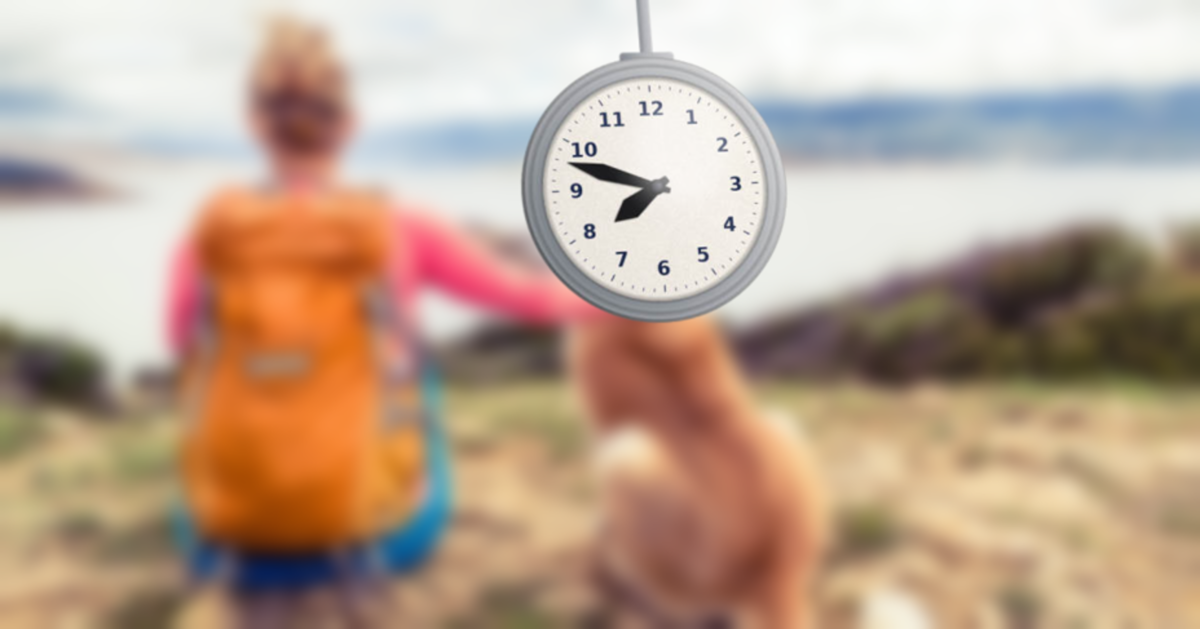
7h48
